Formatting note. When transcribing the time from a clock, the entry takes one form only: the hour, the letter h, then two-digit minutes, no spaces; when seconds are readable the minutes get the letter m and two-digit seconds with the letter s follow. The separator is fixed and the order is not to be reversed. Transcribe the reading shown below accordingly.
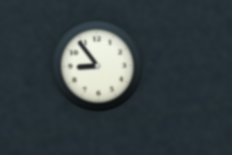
8h54
